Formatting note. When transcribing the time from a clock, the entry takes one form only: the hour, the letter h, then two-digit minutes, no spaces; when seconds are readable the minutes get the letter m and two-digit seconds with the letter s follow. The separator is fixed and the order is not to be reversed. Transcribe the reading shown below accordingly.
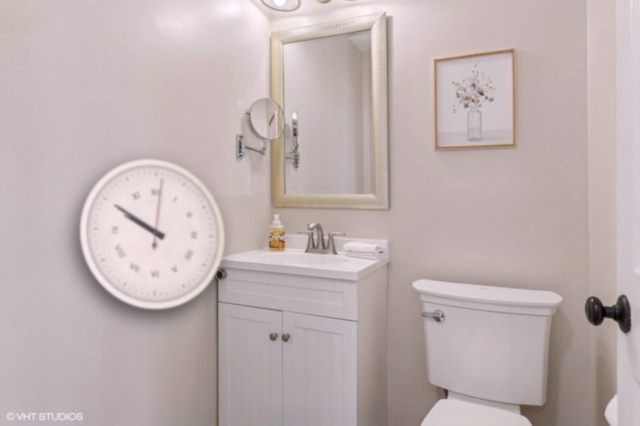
9h50m01s
